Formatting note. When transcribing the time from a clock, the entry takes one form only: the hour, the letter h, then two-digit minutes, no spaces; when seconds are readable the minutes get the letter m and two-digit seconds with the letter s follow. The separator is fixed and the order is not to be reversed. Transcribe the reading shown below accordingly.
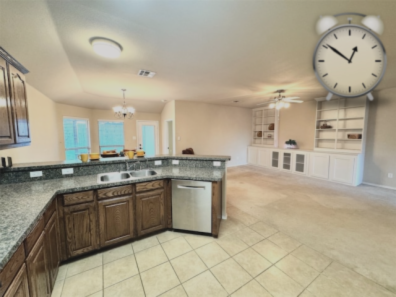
12h51
